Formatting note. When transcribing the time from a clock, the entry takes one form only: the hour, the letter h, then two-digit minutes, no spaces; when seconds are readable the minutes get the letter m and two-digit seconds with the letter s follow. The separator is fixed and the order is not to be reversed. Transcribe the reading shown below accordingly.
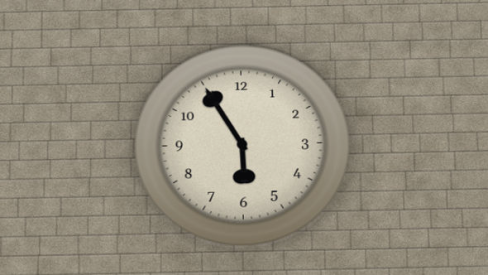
5h55
